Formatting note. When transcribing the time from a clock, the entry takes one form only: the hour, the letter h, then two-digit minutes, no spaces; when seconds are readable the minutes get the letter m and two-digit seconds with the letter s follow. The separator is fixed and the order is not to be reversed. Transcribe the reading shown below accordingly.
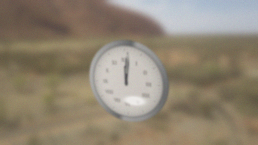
12h01
